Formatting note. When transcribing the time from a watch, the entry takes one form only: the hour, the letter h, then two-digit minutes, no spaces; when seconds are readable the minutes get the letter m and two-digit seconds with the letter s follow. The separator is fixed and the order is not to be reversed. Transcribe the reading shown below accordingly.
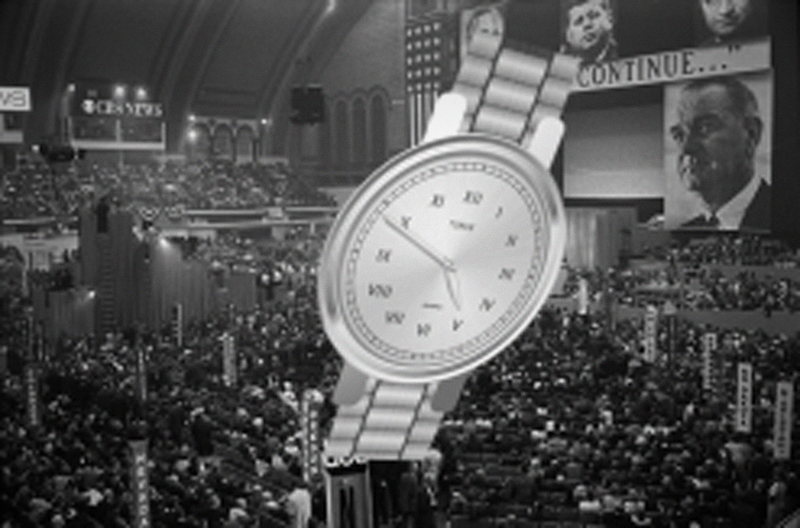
4h49
